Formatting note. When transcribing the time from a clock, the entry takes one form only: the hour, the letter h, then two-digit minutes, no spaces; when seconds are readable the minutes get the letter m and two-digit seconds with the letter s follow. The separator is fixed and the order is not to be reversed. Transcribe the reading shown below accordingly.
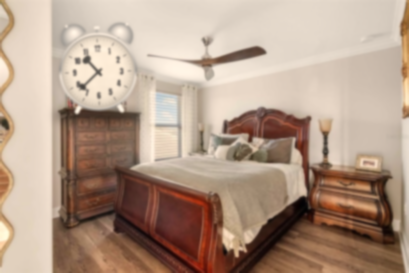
10h38
